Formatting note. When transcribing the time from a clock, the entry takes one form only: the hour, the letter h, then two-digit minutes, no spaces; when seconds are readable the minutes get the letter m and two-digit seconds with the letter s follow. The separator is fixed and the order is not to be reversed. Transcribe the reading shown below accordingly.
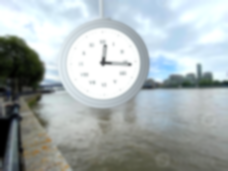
12h16
